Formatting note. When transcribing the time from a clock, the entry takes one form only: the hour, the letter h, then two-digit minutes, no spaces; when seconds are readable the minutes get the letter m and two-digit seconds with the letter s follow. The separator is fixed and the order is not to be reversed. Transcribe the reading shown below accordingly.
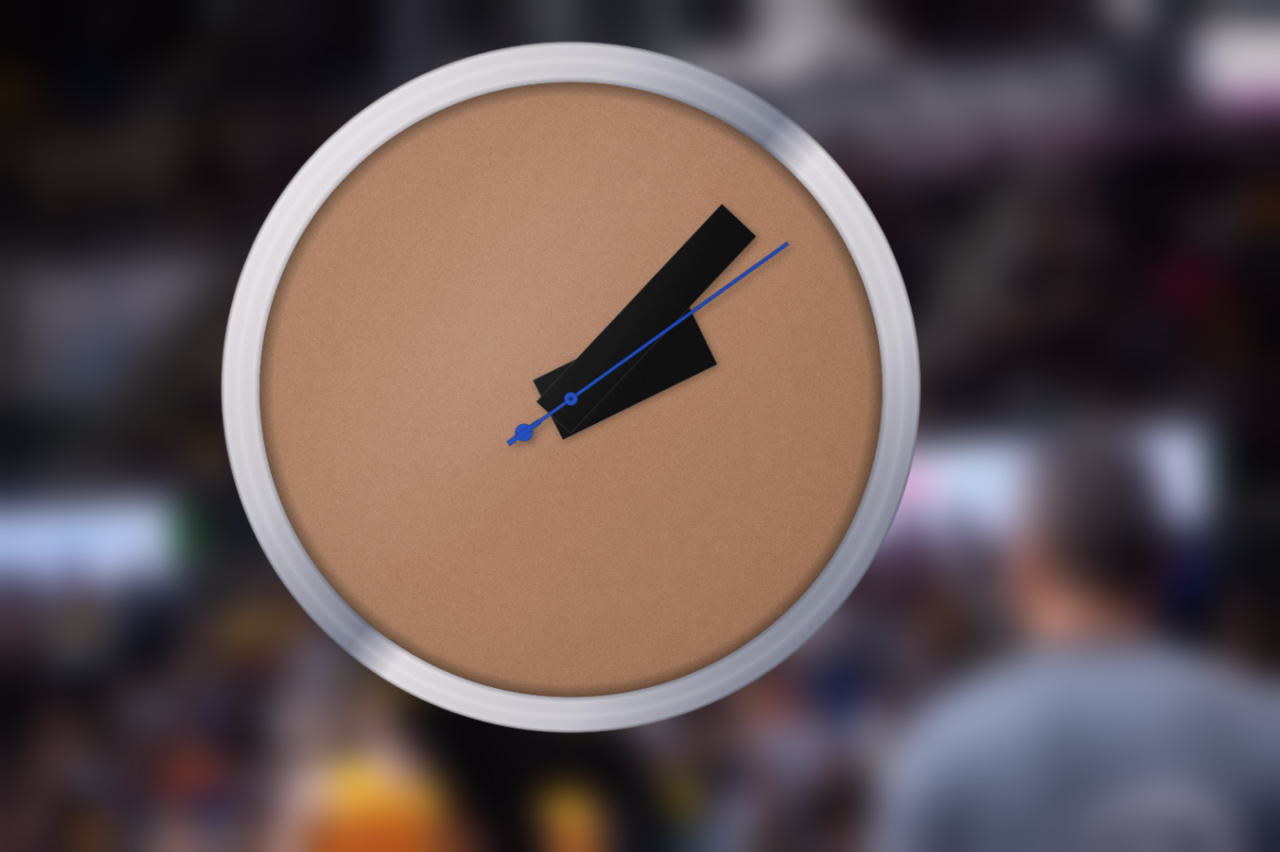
2h07m09s
